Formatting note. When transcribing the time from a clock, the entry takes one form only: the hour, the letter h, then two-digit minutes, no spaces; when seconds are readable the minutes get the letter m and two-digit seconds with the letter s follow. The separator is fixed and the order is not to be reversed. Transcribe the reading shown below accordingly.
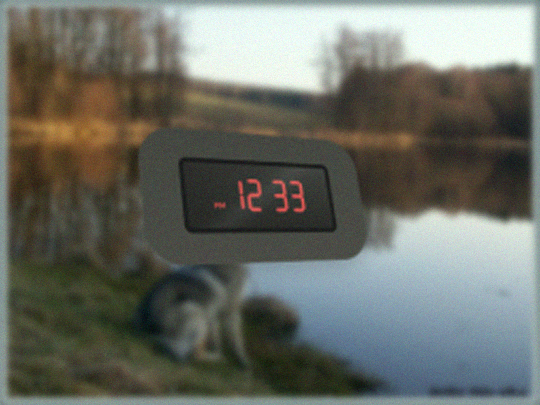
12h33
